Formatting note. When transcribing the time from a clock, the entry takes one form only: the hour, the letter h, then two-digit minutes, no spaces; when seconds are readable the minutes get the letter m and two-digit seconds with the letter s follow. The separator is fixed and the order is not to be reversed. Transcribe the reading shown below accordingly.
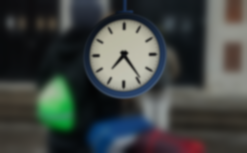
7h24
